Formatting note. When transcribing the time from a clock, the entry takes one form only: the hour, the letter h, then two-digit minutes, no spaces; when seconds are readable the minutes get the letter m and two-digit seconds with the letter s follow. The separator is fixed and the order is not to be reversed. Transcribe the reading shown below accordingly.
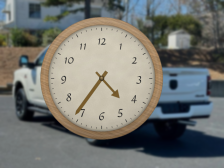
4h36
